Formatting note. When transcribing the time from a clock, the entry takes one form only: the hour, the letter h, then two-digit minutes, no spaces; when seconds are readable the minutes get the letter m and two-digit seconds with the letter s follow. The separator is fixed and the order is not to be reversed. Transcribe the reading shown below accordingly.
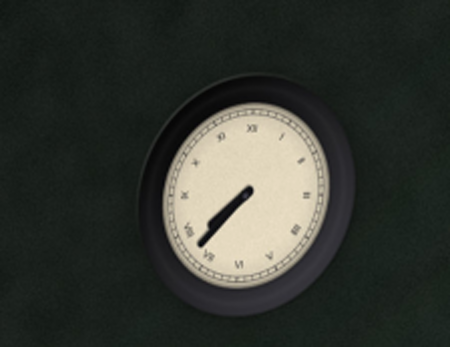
7h37
